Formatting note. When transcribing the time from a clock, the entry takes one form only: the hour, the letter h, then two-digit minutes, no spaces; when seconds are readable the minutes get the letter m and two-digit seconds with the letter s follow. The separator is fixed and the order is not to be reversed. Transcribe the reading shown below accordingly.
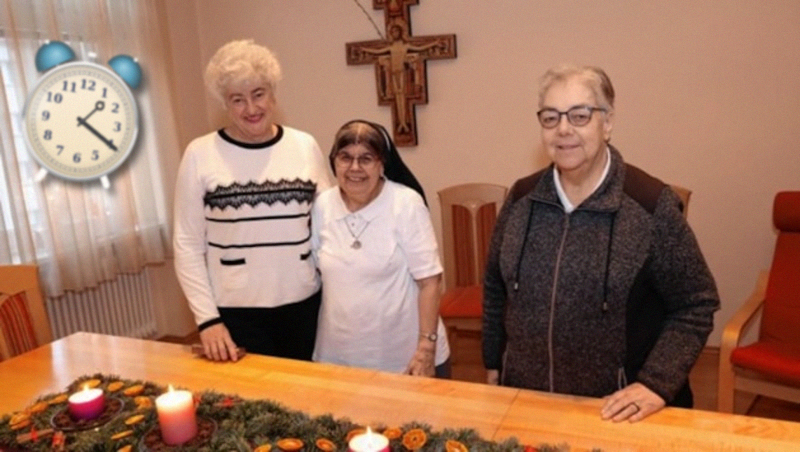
1h20
